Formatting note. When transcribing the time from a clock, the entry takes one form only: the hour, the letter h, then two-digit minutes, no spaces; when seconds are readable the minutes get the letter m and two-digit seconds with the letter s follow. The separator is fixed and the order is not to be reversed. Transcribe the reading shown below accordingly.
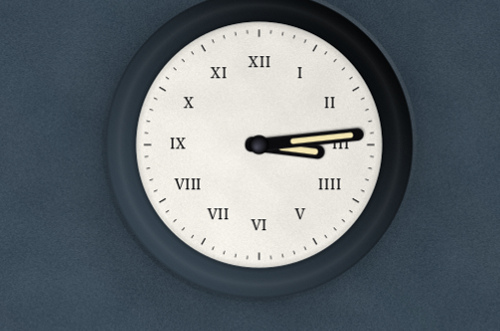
3h14
